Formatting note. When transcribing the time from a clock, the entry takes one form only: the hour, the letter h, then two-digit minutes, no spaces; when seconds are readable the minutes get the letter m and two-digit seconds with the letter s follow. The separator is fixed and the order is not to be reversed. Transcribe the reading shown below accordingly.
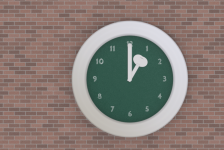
1h00
